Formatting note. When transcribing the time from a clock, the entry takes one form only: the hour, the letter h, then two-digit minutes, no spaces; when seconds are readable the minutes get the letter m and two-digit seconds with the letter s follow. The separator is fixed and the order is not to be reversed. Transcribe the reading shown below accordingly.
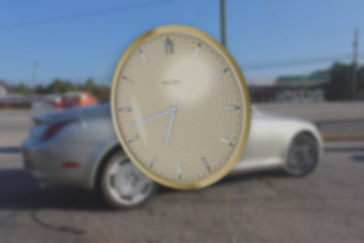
6h42
